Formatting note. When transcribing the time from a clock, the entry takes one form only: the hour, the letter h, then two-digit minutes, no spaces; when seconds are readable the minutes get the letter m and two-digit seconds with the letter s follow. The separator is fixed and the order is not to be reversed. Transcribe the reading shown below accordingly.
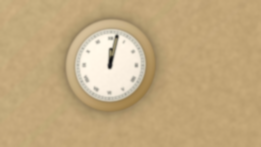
12h02
